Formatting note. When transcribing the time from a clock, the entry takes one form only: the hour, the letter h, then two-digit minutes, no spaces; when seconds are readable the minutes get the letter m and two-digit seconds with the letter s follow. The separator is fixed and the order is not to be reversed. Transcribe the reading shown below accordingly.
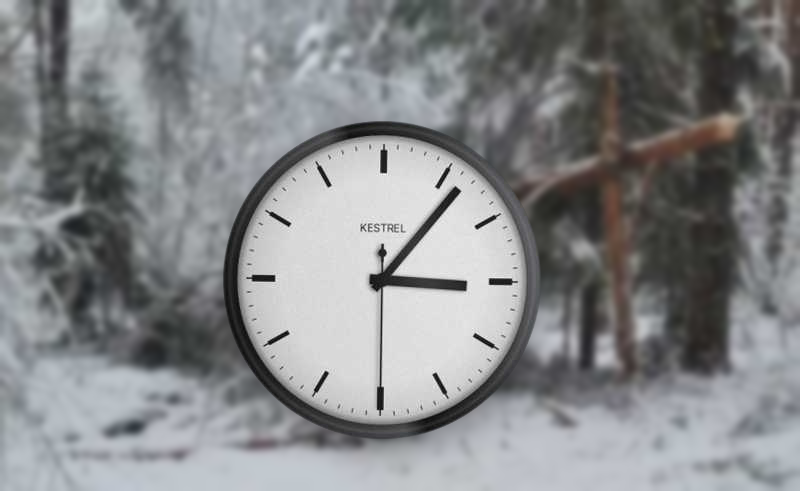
3h06m30s
